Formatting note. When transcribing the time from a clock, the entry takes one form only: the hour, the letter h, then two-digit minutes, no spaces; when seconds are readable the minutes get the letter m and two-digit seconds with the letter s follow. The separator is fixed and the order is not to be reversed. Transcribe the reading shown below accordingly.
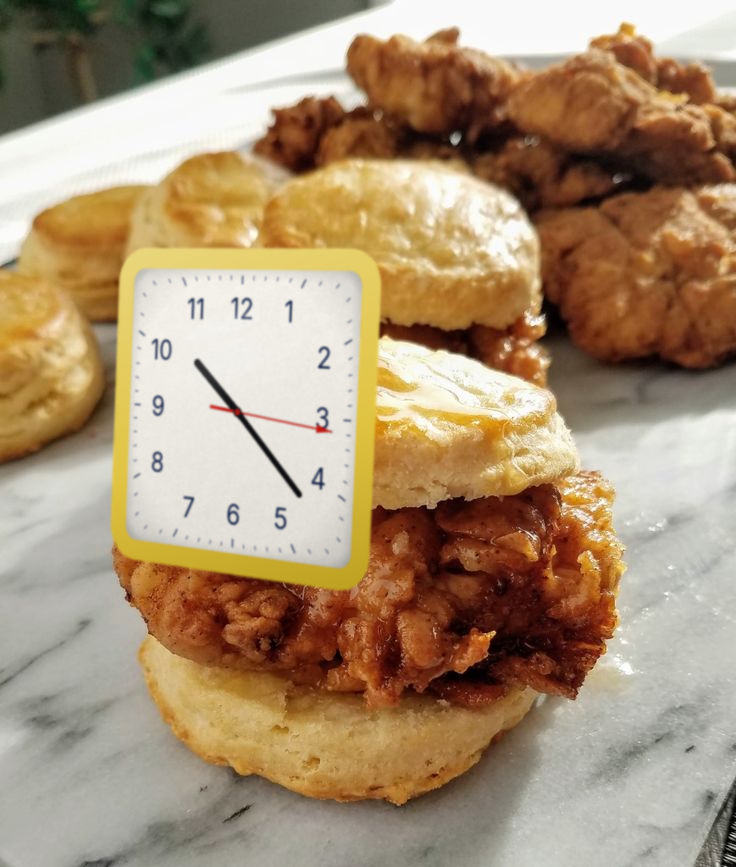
10h22m16s
